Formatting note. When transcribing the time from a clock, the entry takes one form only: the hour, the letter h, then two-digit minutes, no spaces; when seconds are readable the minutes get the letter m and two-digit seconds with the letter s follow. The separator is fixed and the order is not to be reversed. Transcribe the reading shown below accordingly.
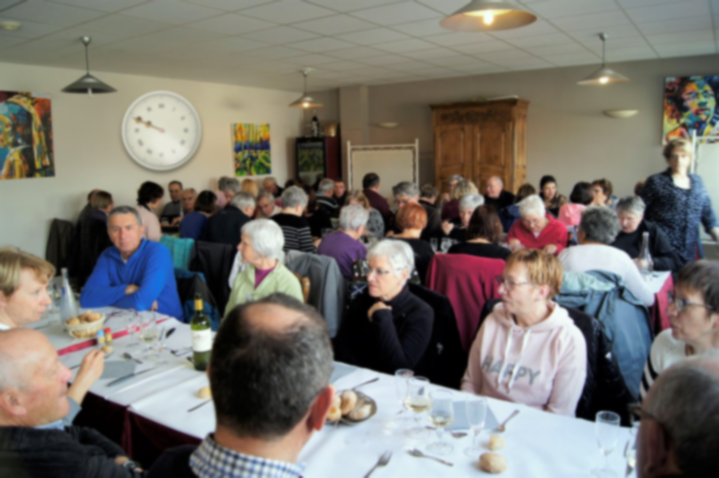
9h49
